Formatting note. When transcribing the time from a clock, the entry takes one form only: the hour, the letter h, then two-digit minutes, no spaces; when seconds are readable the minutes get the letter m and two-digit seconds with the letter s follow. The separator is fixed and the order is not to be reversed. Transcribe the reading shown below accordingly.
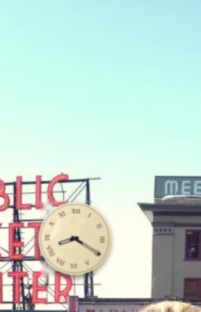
8h20
